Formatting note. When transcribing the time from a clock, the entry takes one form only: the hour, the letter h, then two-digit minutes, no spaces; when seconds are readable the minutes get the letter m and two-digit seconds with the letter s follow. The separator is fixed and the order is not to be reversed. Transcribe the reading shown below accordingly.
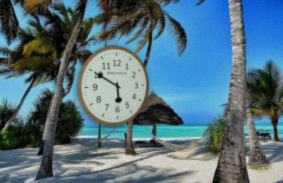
5h50
